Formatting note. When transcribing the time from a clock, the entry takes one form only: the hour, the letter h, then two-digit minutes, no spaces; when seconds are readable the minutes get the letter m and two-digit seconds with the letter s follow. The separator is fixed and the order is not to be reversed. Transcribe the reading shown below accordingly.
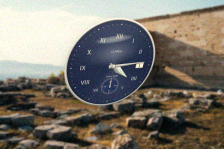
4h14
